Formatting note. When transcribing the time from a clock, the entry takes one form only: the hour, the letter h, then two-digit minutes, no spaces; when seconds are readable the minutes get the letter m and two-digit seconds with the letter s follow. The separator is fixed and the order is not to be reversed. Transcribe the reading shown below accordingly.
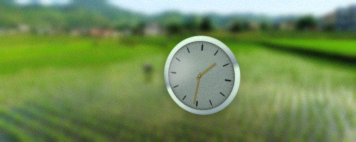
1h31
